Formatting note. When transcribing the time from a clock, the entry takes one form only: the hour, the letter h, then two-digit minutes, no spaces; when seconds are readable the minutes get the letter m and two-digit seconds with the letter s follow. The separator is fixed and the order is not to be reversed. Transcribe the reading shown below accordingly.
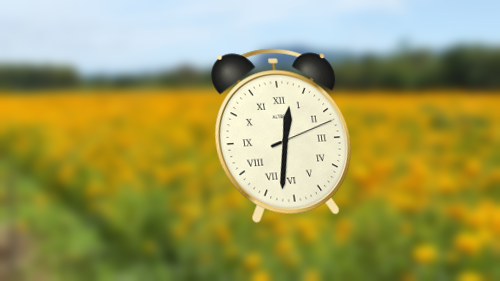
12h32m12s
